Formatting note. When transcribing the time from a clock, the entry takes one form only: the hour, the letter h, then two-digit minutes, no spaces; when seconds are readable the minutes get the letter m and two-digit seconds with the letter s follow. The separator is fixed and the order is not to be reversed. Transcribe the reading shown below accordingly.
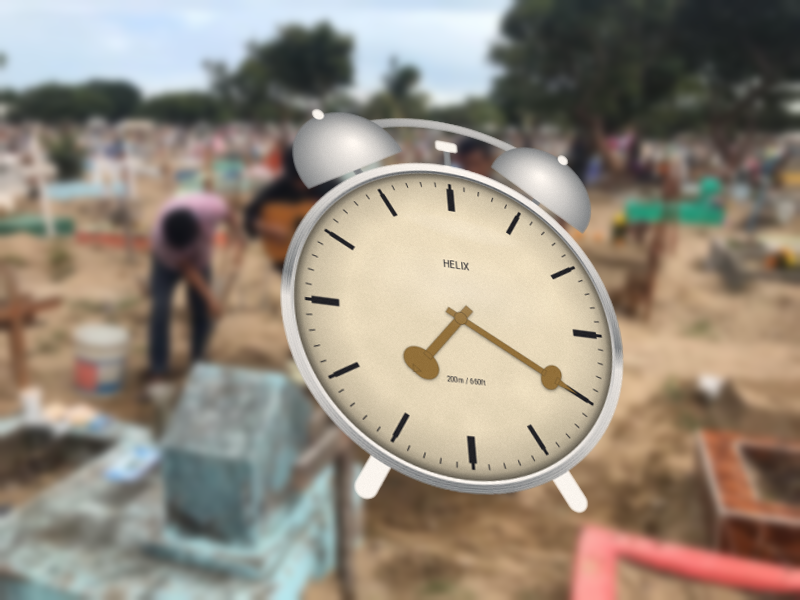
7h20
